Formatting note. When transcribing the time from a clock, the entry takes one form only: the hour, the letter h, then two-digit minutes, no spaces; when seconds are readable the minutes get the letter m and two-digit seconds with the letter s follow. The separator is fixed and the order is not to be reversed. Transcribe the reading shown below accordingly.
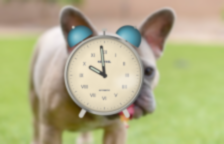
9h59
